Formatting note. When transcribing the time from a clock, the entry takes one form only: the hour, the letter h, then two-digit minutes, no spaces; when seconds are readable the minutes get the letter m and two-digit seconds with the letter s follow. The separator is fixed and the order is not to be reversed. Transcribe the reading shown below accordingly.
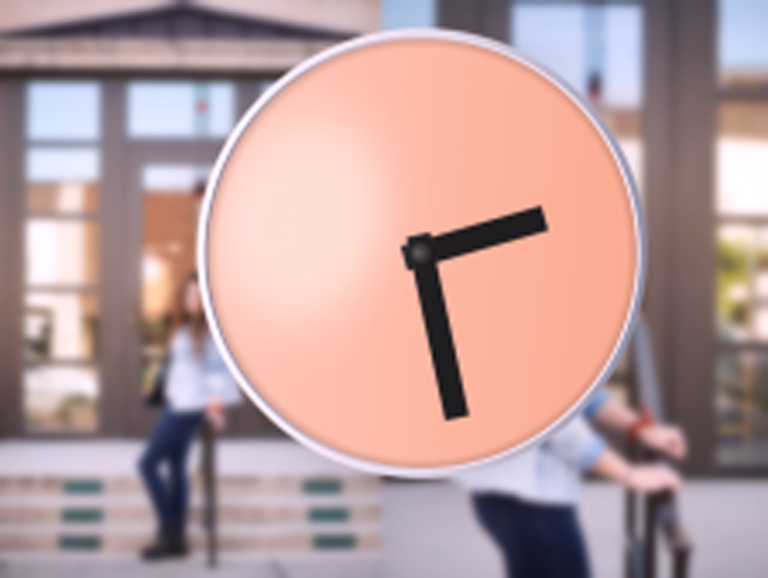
2h28
